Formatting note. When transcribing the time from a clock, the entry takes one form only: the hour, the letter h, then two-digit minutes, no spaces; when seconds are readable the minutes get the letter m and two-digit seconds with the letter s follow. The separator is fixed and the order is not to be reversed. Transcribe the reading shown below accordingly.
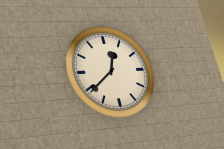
12h39
